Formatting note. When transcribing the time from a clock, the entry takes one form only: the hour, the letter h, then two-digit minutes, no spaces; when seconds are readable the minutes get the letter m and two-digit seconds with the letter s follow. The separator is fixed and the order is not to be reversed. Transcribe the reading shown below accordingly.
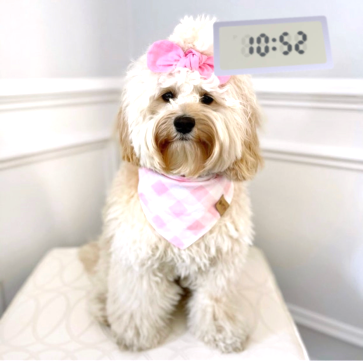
10h52
